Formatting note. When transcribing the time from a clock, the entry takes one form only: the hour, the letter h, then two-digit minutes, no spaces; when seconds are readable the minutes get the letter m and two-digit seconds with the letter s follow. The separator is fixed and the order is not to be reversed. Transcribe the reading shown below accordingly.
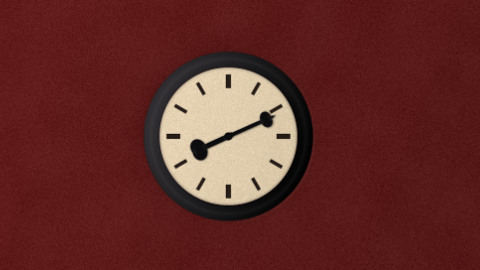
8h11
